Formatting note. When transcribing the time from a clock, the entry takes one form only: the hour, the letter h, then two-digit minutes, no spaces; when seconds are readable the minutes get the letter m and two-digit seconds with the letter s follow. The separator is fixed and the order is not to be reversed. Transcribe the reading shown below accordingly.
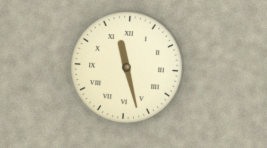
11h27
